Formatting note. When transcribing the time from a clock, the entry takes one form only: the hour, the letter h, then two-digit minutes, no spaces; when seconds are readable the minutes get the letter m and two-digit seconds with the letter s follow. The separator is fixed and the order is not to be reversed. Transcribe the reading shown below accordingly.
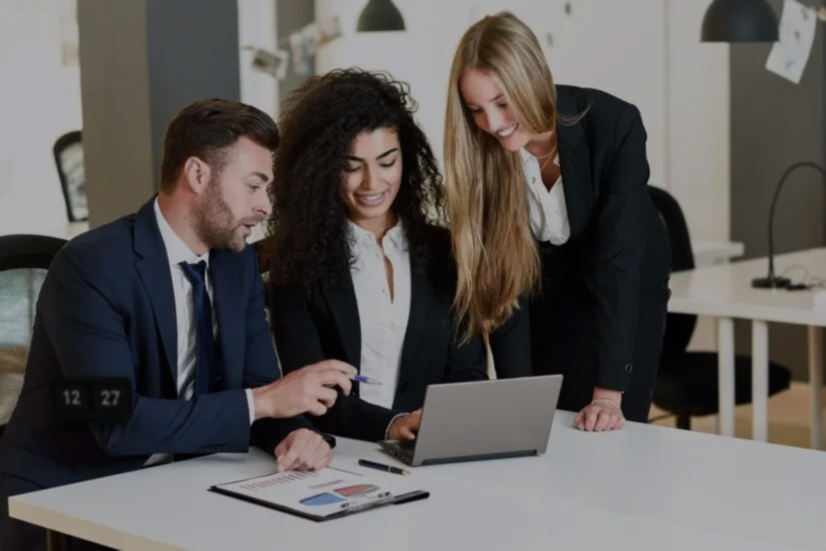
12h27
